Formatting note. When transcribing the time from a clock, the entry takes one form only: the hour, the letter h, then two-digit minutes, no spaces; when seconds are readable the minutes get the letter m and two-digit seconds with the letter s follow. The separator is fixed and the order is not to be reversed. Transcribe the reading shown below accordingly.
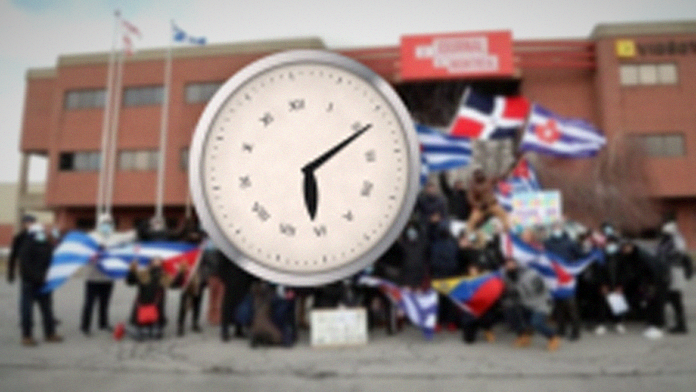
6h11
